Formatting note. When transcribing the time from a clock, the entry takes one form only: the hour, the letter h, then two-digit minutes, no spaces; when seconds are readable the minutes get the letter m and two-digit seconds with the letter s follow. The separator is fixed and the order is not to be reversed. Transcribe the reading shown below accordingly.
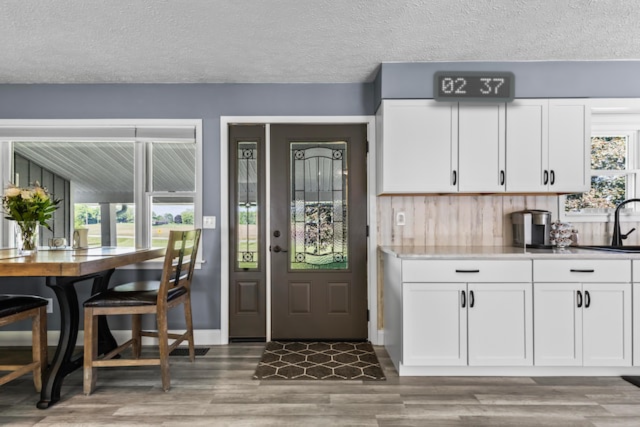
2h37
